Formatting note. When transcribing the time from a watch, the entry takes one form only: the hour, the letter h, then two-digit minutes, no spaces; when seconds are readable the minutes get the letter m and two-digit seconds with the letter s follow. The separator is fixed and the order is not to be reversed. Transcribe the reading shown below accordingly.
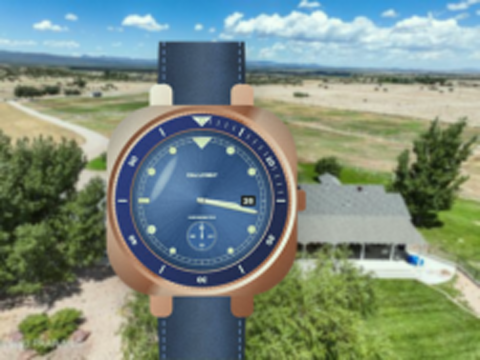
3h17
